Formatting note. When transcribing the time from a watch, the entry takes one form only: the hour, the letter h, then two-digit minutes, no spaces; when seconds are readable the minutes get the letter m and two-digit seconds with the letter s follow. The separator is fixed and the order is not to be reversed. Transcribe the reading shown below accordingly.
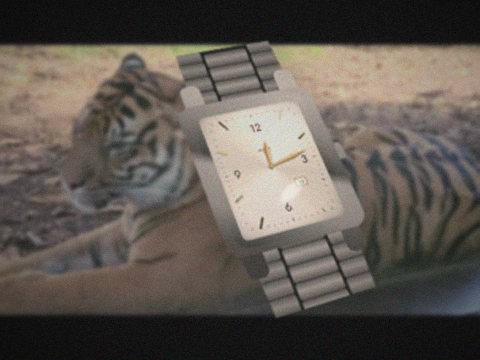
12h13
